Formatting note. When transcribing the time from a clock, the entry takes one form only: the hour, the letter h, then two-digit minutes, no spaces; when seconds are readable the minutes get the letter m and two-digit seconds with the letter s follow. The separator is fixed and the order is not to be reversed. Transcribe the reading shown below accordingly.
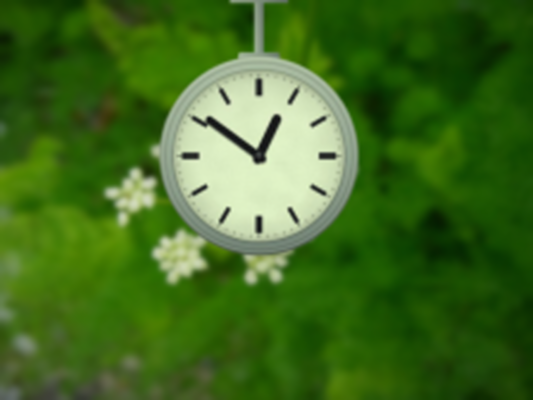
12h51
